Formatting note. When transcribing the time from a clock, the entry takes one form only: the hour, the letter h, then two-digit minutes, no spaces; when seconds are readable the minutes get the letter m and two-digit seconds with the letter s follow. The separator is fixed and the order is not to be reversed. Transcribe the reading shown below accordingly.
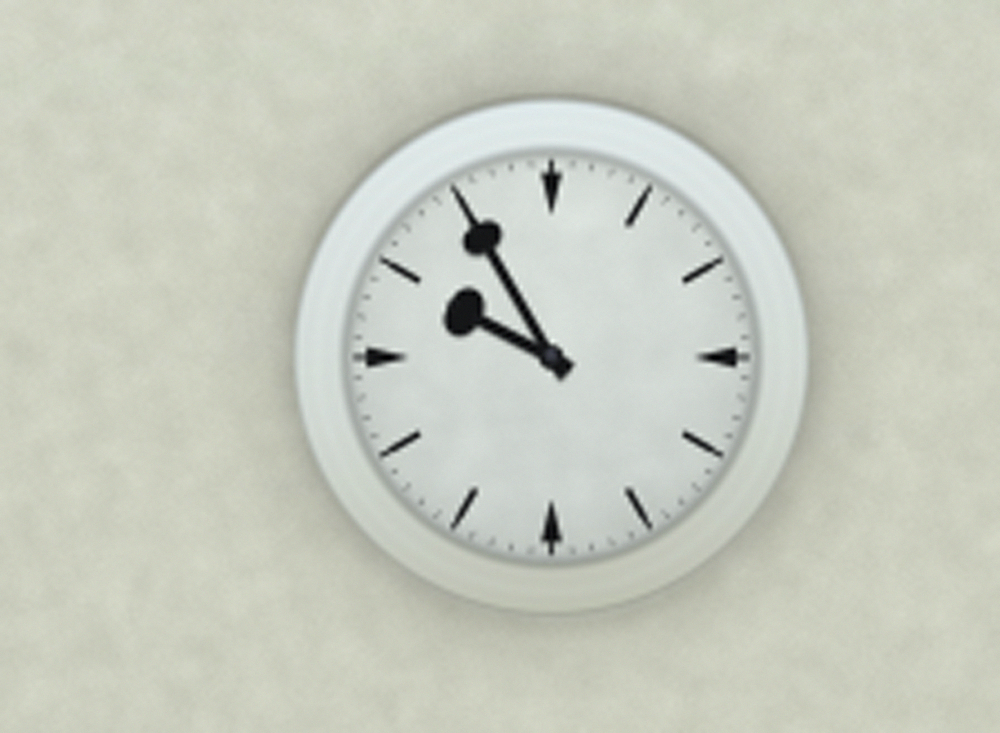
9h55
